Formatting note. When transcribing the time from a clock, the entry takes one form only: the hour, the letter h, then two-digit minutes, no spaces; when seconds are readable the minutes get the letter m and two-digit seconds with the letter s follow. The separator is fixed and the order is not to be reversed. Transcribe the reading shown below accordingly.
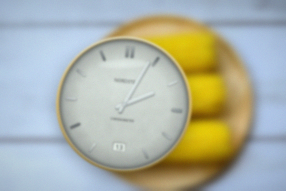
2h04
